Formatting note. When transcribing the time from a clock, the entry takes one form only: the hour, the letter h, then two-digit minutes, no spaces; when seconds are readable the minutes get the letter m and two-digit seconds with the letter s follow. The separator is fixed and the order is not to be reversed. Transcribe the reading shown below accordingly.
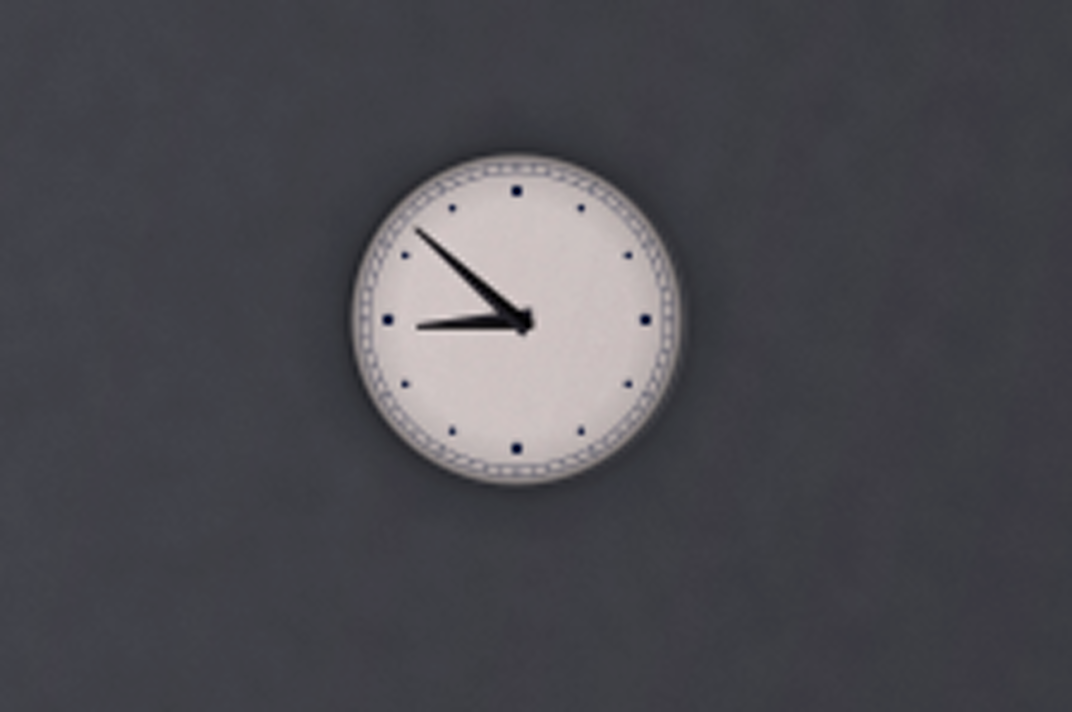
8h52
